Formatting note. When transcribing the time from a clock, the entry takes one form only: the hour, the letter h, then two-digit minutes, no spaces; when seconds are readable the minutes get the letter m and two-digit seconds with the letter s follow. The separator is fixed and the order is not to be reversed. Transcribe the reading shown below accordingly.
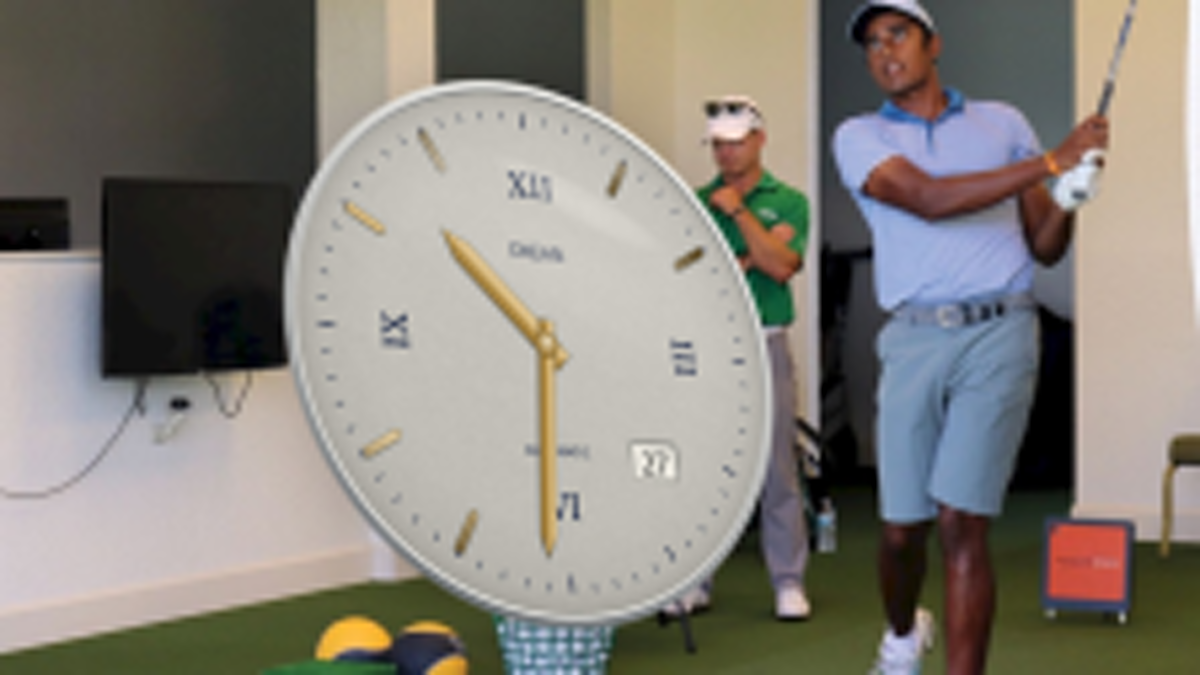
10h31
